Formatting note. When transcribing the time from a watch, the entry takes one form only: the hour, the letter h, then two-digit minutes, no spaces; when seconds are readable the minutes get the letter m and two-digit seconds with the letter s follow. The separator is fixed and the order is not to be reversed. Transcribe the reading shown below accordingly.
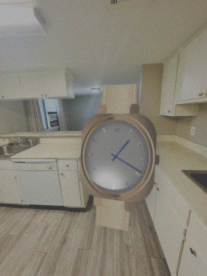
1h19
